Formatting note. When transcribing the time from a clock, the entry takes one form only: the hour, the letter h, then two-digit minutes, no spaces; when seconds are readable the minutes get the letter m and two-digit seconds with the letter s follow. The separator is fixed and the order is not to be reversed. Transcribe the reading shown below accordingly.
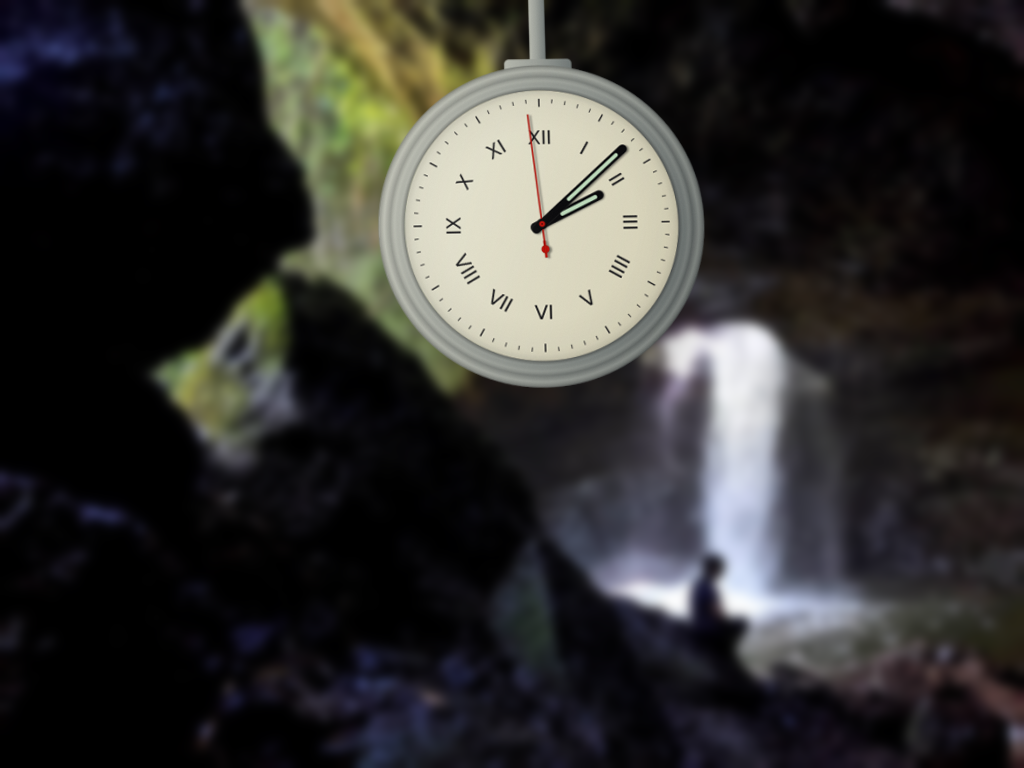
2h07m59s
